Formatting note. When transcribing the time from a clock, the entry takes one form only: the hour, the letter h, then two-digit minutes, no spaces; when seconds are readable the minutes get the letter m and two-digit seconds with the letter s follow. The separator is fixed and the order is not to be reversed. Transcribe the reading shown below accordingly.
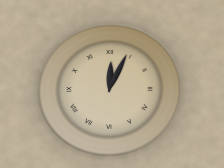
12h04
